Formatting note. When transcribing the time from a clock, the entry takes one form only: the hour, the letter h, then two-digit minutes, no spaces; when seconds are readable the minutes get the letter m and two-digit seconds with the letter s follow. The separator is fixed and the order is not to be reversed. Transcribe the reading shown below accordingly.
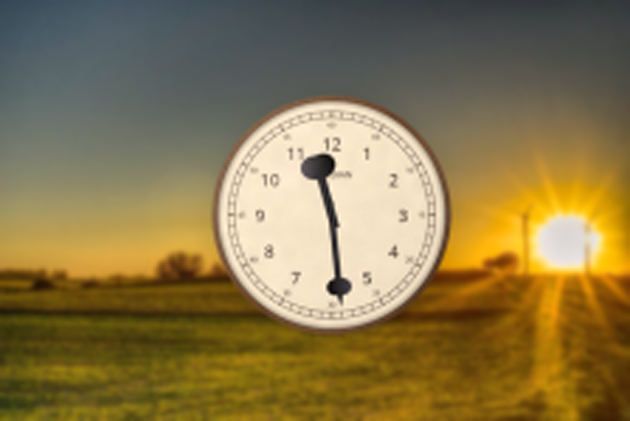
11h29
